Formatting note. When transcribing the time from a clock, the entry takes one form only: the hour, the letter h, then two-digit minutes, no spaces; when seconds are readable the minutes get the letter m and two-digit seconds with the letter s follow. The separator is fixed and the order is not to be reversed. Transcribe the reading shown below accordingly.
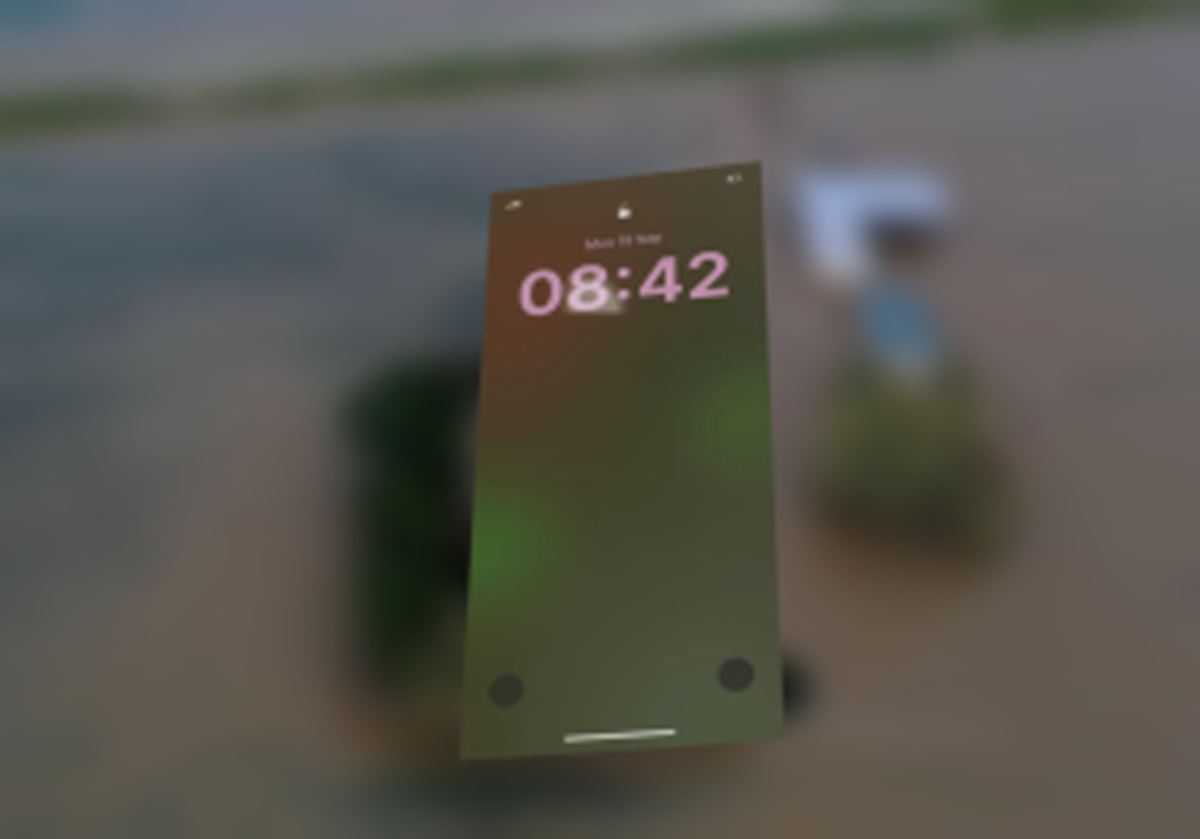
8h42
